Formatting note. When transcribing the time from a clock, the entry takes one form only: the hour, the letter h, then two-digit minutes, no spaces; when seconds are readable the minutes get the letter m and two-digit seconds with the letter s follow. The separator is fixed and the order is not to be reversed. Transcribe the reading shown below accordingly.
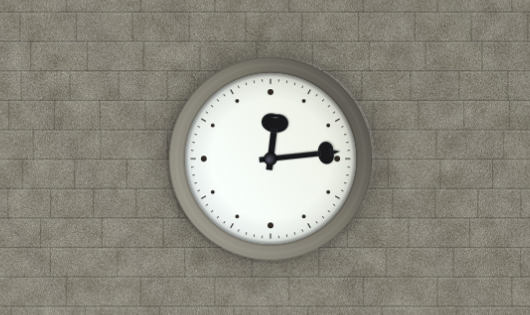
12h14
